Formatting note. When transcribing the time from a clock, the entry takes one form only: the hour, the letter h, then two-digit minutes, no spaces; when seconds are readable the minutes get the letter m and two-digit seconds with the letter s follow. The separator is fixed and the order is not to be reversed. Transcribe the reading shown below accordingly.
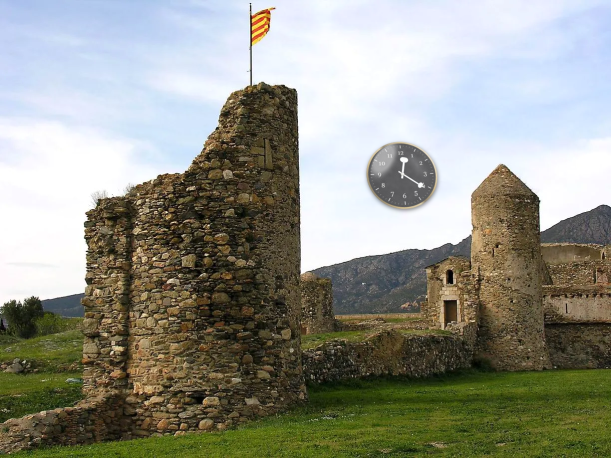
12h21
